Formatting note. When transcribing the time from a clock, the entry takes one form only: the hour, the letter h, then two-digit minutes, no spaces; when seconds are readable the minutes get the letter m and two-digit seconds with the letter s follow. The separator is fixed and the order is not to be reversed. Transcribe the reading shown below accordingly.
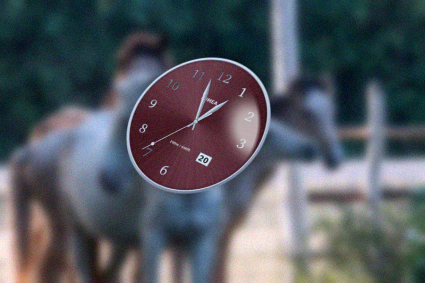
12h57m36s
